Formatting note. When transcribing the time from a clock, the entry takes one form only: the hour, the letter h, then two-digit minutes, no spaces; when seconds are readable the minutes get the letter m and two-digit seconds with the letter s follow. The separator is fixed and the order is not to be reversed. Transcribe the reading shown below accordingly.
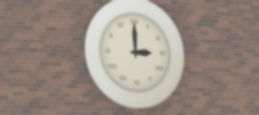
3h00
